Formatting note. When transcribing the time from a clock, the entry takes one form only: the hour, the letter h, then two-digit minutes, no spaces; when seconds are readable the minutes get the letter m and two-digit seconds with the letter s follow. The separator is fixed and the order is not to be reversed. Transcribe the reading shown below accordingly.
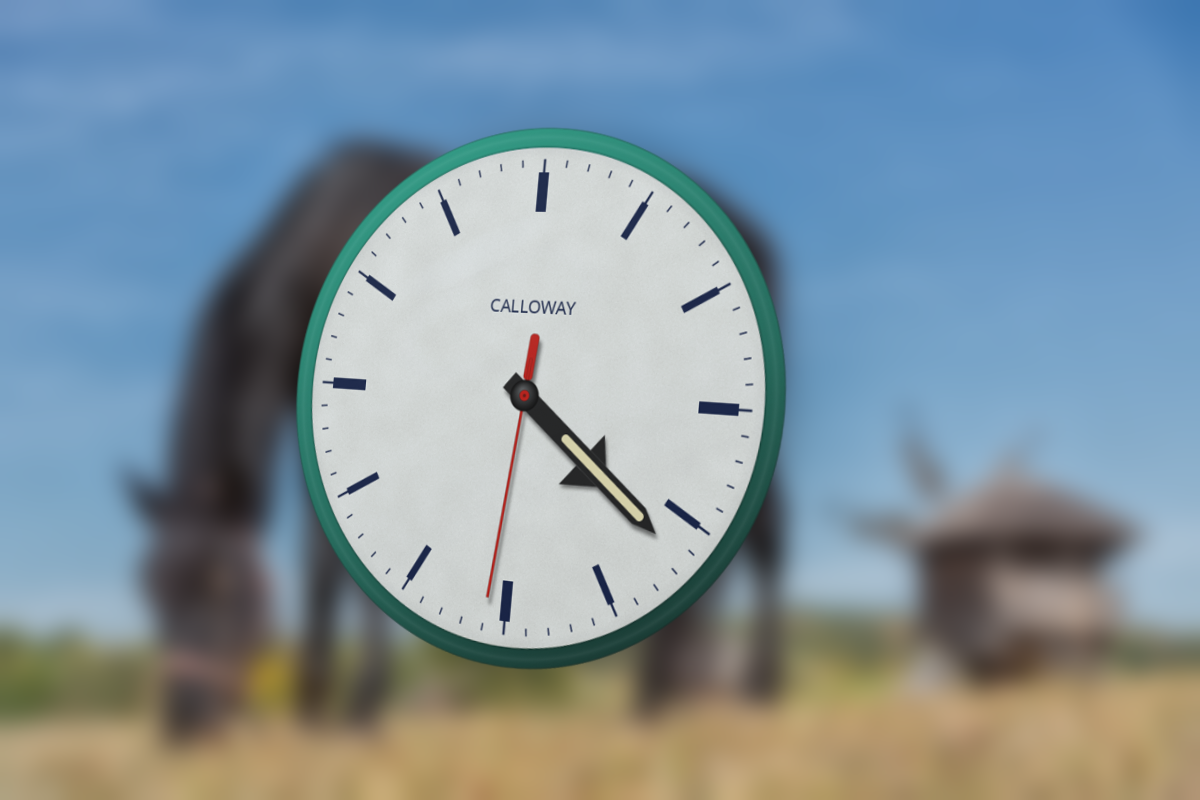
4h21m31s
